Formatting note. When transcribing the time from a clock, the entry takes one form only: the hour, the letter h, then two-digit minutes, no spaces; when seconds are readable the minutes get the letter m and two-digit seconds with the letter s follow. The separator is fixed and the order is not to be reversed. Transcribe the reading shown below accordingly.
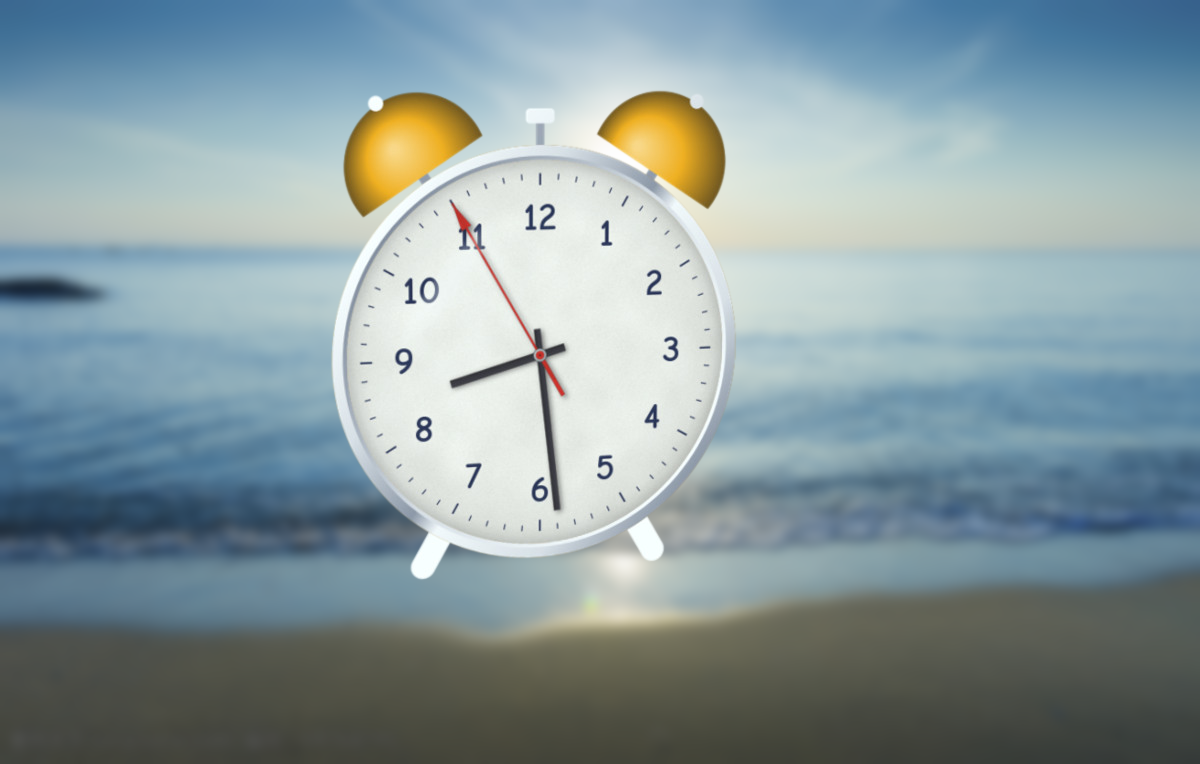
8h28m55s
